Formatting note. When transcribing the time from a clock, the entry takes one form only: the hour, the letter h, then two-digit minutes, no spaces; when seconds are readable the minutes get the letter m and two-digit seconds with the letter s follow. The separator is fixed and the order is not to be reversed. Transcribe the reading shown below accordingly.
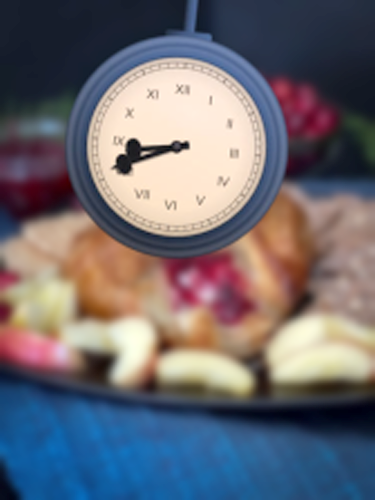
8h41
